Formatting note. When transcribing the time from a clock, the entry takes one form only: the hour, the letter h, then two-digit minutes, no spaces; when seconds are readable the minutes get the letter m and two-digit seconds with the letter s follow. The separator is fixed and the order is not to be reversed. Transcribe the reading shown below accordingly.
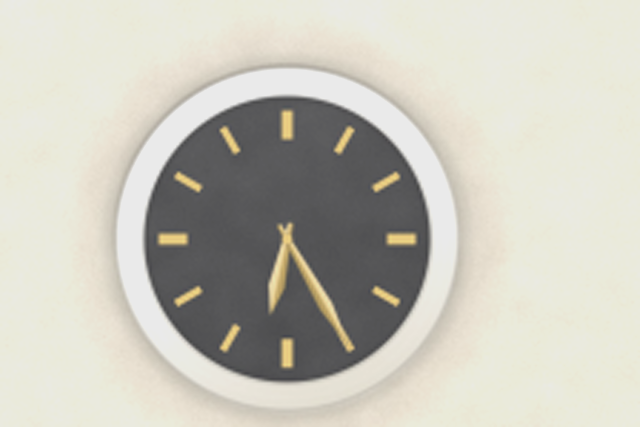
6h25
